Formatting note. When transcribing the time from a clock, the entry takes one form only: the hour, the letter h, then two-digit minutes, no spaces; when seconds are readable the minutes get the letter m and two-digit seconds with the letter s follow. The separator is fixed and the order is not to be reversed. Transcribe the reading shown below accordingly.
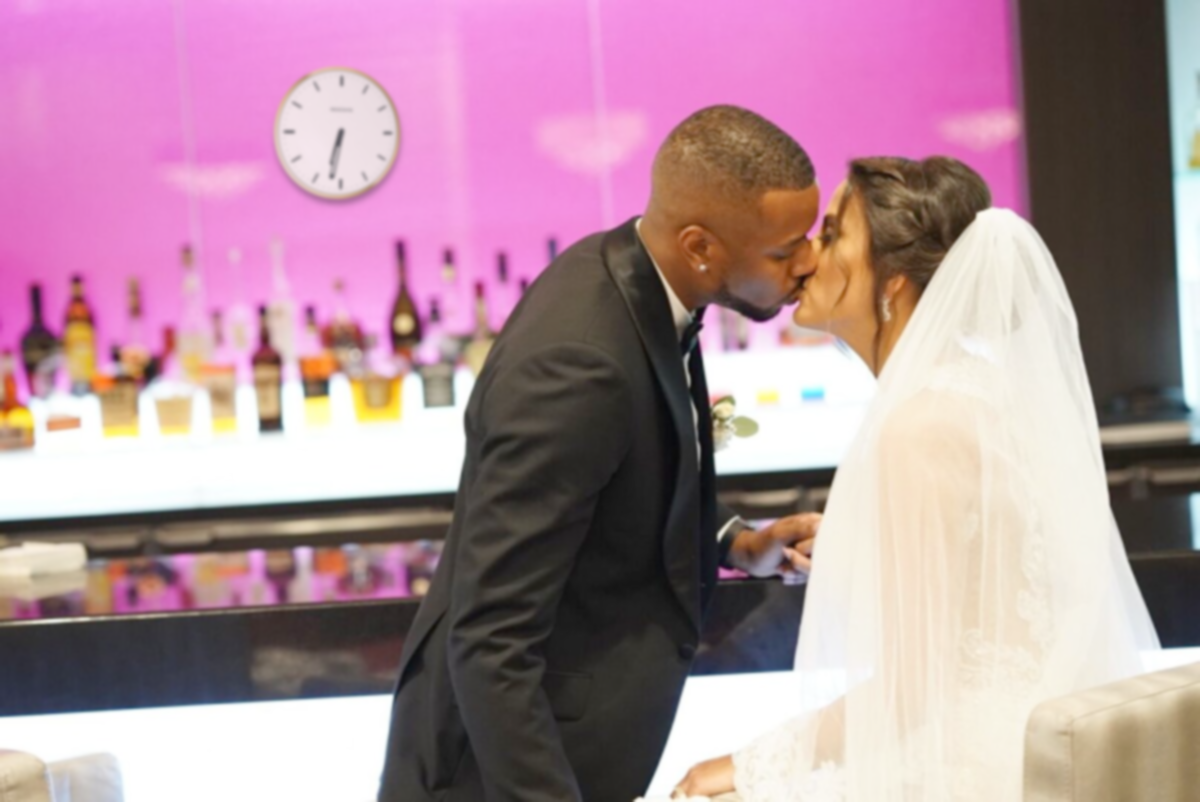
6h32
